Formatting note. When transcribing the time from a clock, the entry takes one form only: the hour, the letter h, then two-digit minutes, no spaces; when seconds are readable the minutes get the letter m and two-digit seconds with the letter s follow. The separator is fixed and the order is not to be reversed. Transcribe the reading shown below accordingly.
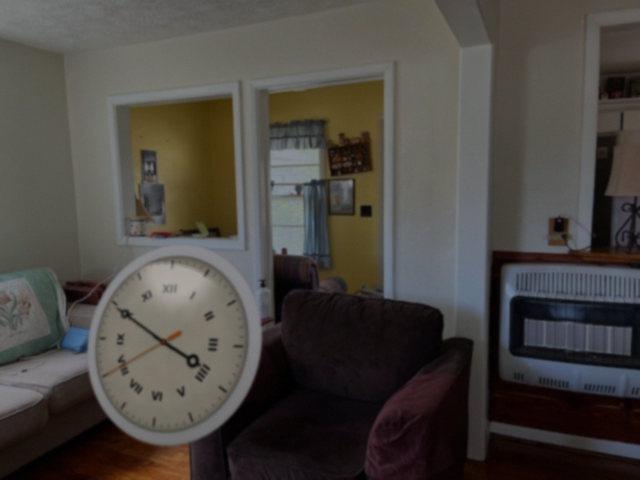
3h49m40s
